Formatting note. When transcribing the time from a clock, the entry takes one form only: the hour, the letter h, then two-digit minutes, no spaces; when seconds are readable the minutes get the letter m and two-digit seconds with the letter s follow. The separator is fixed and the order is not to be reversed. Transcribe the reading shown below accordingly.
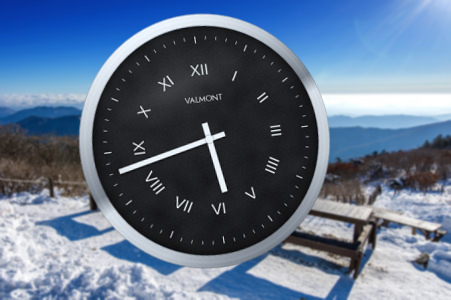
5h43
